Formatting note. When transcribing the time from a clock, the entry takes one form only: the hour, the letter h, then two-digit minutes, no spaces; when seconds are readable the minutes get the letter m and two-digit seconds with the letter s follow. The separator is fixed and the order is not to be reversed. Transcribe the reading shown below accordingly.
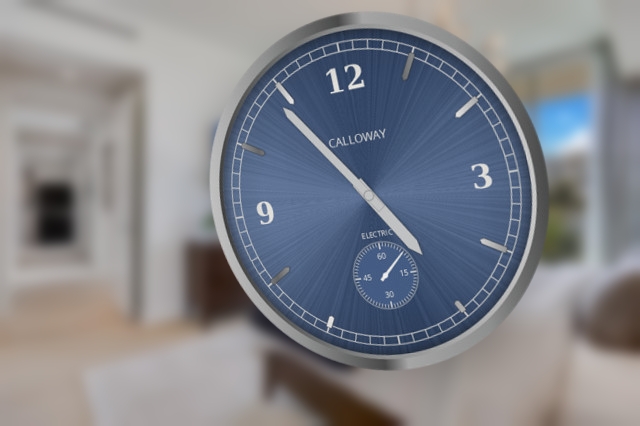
4h54m08s
